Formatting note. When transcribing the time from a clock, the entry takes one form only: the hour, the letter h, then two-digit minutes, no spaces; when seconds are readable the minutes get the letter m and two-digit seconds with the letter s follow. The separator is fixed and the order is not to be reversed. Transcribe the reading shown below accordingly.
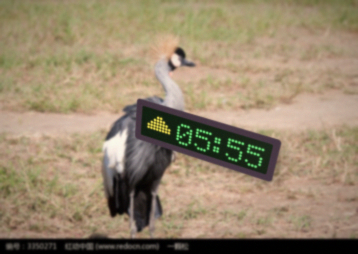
5h55
